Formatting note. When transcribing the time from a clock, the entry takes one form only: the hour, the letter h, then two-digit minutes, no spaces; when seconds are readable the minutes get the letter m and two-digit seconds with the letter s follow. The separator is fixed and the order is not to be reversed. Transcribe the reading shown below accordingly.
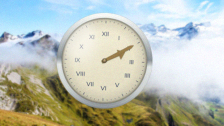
2h10
